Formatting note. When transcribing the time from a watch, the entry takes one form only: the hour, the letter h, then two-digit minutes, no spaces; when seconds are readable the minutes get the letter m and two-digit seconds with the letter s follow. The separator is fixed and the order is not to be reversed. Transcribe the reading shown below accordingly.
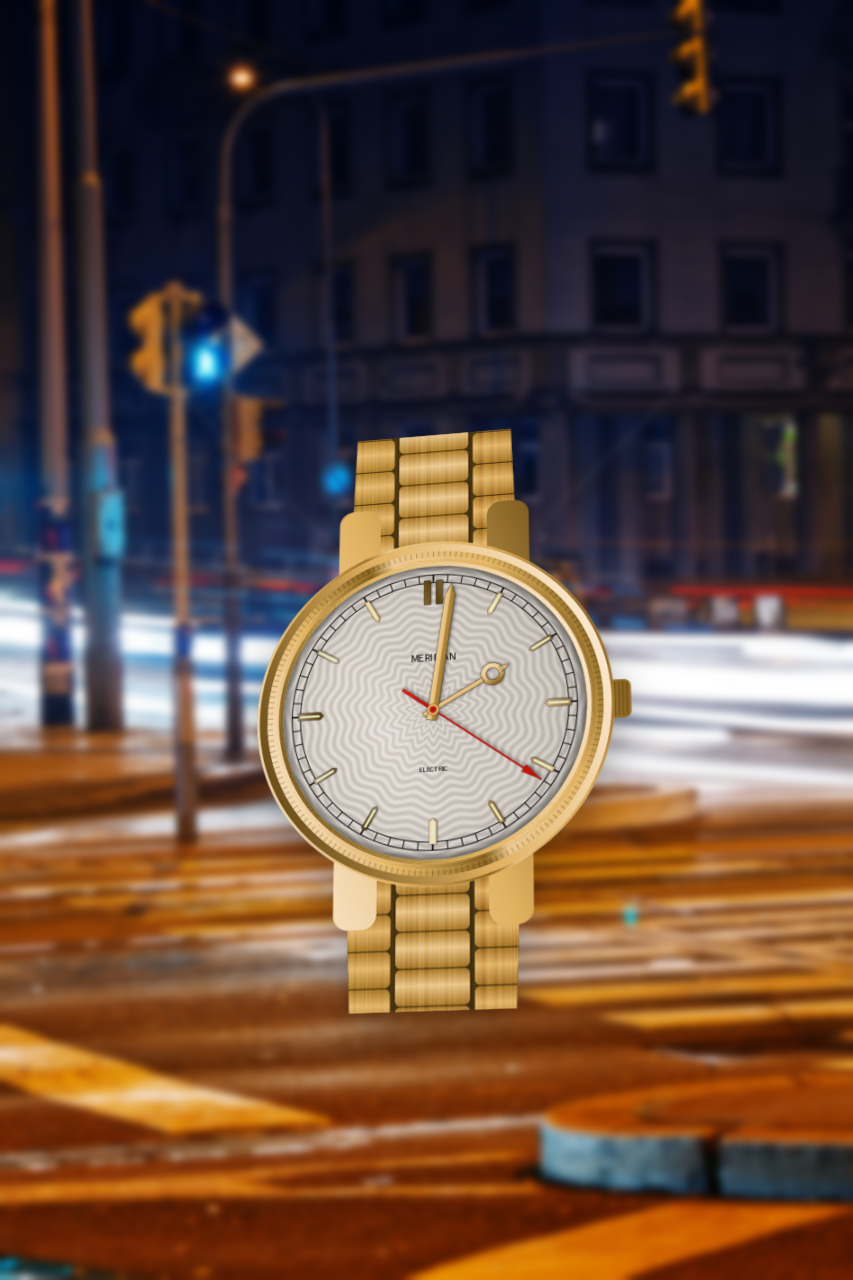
2h01m21s
